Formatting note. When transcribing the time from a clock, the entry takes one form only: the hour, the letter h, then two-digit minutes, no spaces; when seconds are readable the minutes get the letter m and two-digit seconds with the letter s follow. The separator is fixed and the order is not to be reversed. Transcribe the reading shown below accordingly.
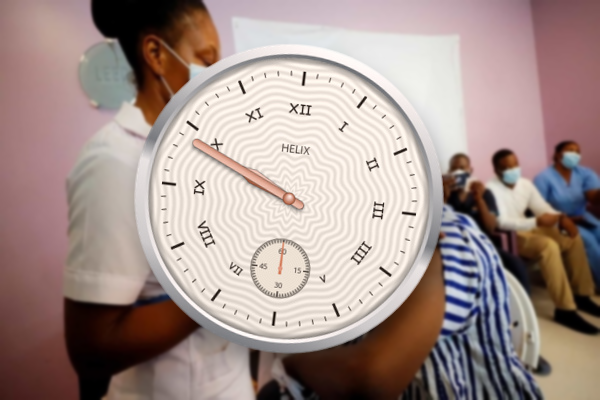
9h49
